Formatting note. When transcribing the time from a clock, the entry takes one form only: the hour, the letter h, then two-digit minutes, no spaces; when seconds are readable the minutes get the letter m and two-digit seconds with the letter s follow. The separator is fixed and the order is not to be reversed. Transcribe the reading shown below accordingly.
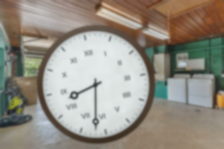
8h32
